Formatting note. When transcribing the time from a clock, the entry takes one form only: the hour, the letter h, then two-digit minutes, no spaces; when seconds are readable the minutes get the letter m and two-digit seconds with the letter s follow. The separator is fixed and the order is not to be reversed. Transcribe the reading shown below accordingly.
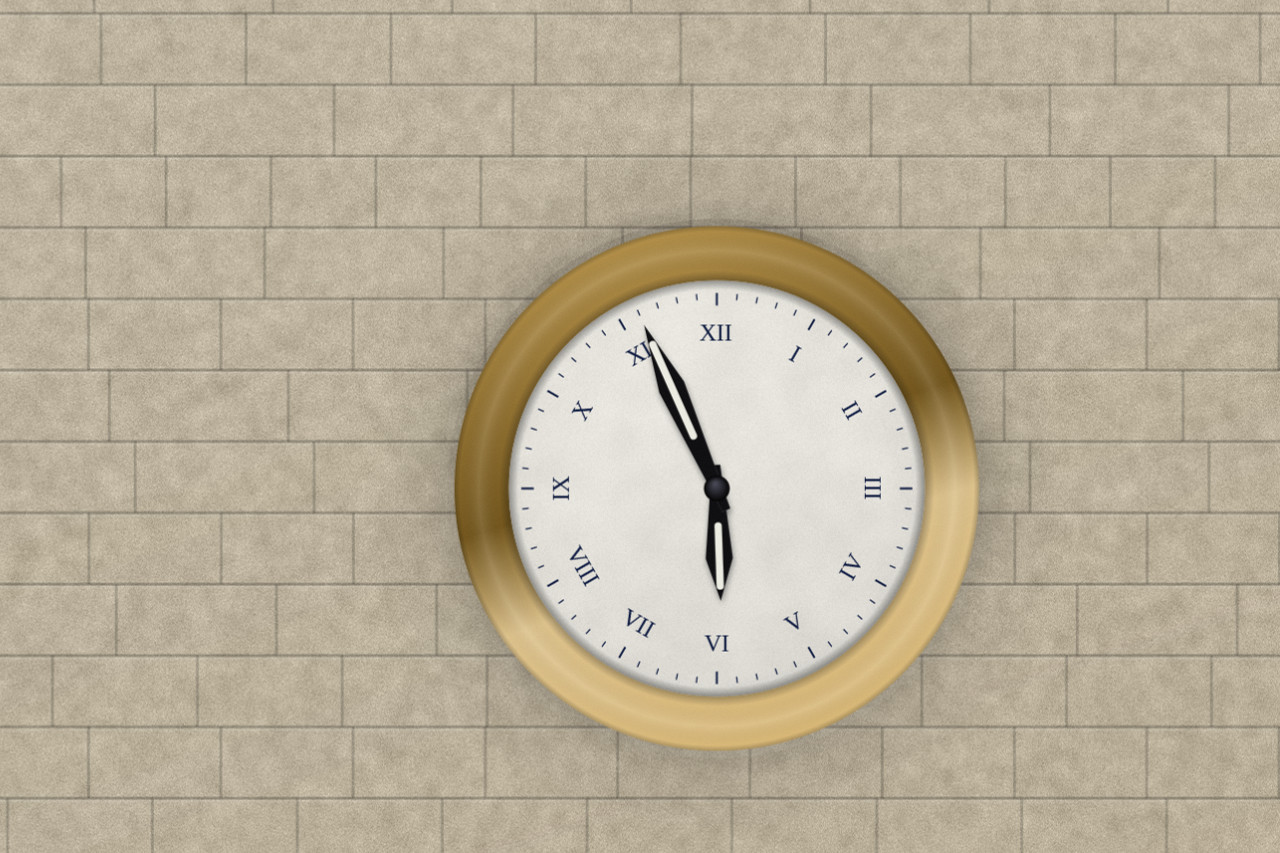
5h56
